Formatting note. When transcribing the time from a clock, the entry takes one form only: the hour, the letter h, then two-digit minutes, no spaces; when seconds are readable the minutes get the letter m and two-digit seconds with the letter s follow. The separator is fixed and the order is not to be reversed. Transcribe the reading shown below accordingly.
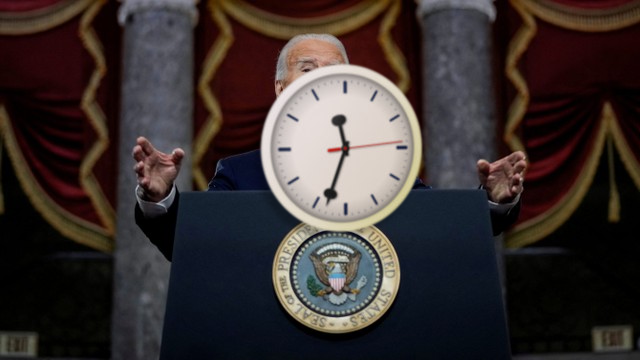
11h33m14s
